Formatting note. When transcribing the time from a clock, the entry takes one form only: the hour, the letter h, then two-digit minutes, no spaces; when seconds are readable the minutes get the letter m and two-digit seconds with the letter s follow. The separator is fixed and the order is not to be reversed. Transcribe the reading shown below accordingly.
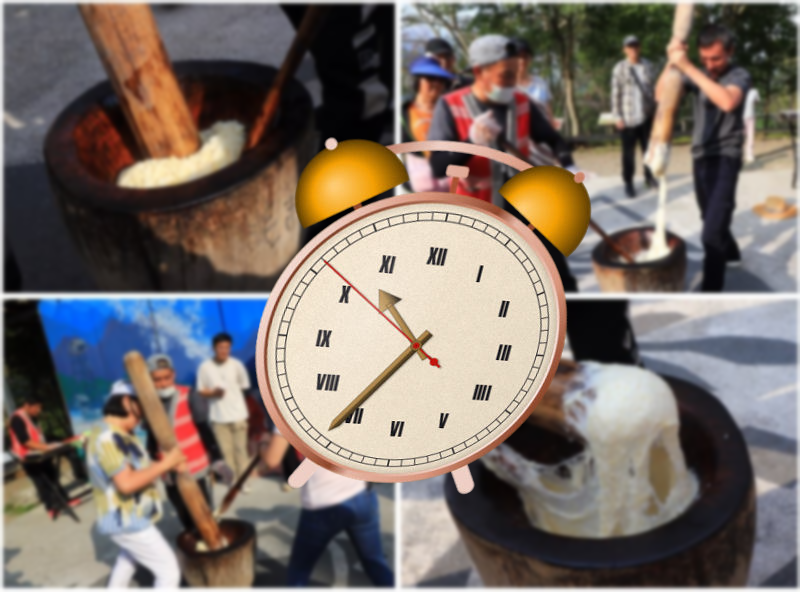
10h35m51s
